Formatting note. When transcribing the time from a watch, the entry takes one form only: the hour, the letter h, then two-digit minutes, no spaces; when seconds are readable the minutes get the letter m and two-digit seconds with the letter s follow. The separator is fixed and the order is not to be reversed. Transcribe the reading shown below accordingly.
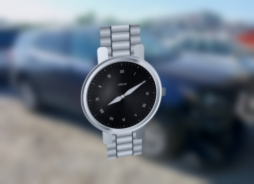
8h10
